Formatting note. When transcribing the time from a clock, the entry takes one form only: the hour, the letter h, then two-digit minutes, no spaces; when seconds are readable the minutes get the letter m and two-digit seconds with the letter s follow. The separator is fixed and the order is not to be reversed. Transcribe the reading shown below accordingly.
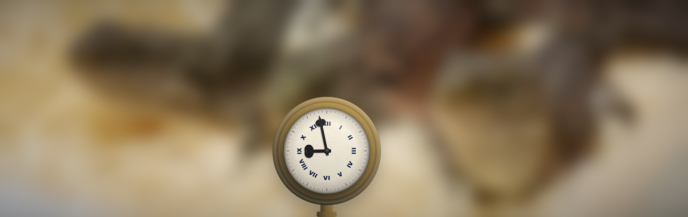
8h58
